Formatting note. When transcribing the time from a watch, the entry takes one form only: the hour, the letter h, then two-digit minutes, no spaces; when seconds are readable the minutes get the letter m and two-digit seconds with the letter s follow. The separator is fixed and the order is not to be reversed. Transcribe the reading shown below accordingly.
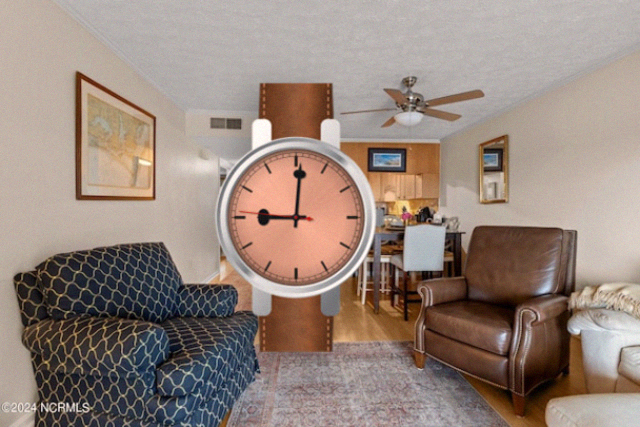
9h00m46s
